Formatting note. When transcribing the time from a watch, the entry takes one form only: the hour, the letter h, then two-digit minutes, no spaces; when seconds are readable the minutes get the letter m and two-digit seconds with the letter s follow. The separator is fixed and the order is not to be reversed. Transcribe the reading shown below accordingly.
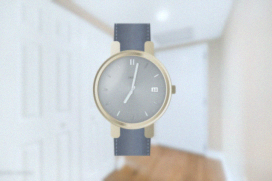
7h02
